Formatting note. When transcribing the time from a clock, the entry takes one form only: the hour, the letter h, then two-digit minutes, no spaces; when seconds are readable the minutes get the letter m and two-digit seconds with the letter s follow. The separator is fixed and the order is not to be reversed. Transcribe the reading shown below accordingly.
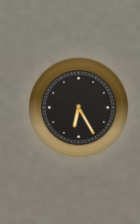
6h25
